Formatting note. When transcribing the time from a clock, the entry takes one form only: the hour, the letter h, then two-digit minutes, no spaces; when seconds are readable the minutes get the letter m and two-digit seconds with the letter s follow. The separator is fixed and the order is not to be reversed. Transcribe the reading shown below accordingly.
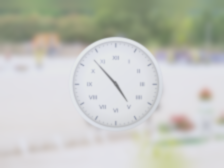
4h53
